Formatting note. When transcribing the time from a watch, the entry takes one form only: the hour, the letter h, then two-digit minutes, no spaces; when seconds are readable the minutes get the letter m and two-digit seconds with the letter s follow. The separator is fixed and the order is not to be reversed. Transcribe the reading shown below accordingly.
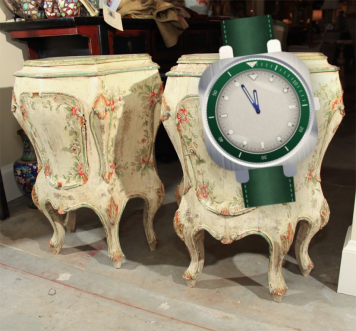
11h56
